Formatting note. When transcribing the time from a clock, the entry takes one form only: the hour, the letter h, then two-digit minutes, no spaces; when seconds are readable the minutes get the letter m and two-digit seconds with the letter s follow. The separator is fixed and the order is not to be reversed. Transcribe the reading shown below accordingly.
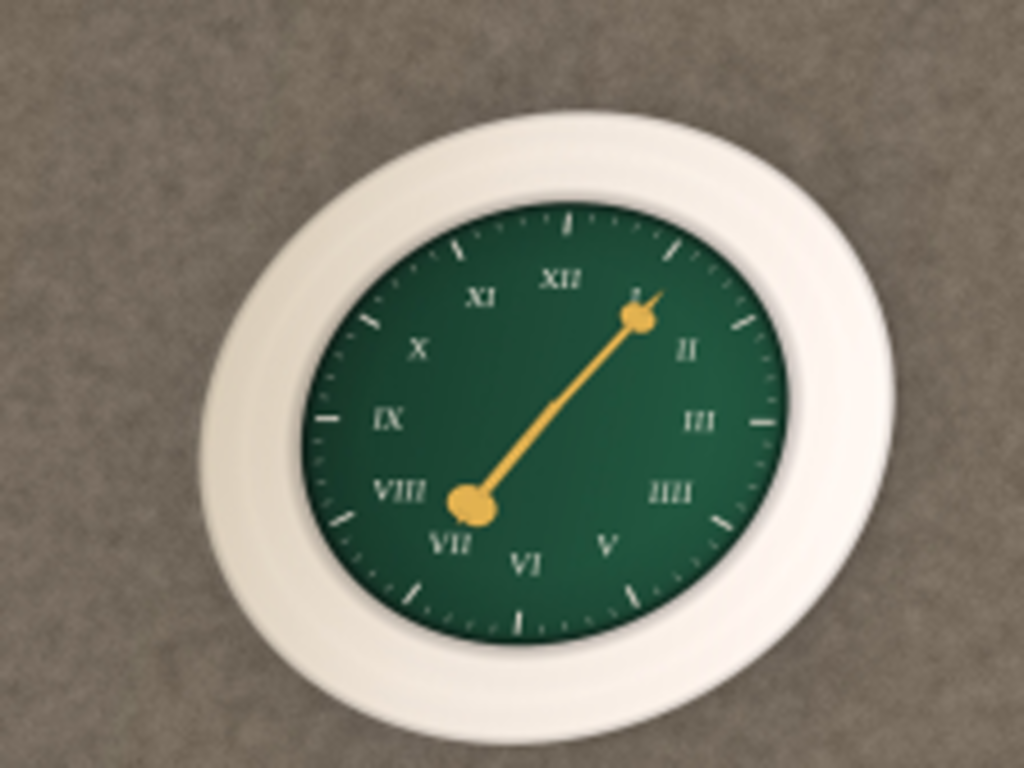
7h06
